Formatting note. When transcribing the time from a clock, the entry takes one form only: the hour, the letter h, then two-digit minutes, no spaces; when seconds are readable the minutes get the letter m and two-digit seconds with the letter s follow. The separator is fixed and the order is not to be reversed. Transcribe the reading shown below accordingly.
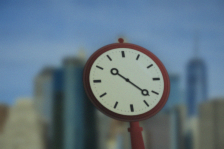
10h22
